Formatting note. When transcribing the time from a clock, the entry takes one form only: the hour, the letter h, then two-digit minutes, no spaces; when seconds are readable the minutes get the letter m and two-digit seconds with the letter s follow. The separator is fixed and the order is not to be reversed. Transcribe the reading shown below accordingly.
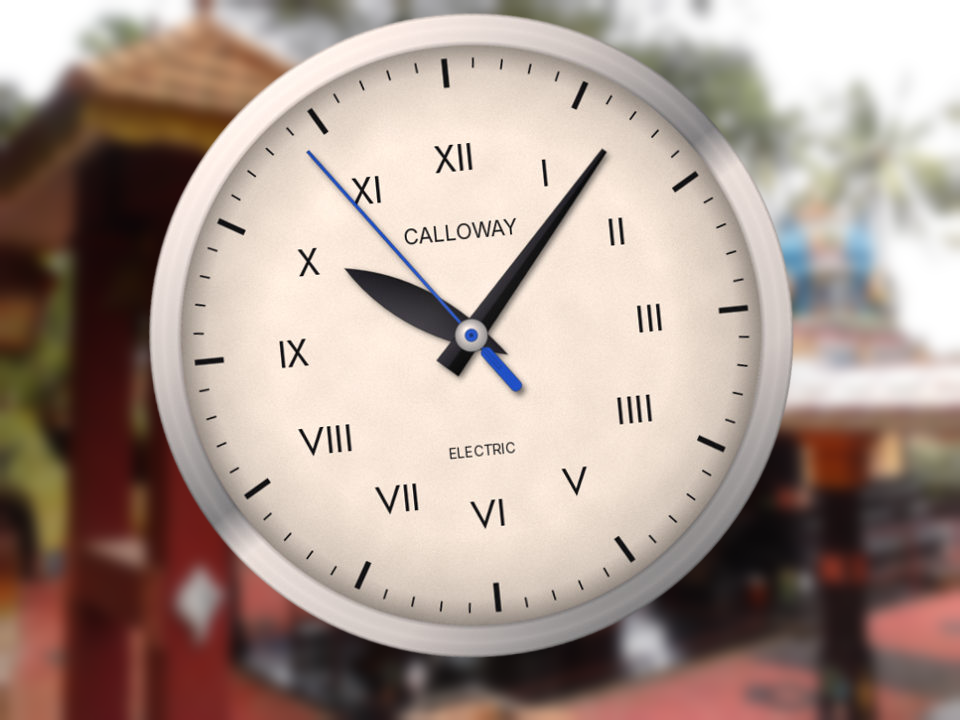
10h06m54s
